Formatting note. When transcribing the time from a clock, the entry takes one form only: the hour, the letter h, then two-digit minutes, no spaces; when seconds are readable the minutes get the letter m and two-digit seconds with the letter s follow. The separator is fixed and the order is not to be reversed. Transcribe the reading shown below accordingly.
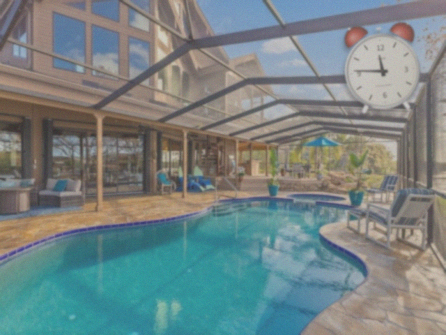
11h46
